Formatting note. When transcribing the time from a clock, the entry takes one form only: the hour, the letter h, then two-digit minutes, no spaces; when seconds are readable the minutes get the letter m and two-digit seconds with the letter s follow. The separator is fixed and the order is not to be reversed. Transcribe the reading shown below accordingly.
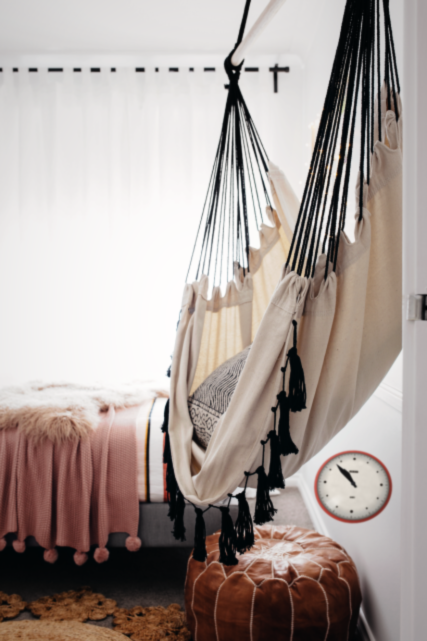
10h53
